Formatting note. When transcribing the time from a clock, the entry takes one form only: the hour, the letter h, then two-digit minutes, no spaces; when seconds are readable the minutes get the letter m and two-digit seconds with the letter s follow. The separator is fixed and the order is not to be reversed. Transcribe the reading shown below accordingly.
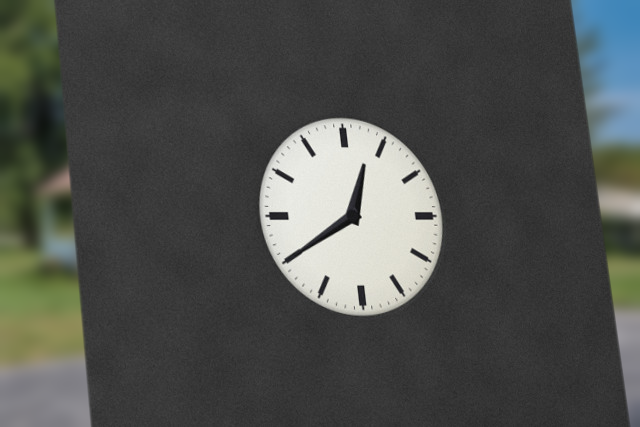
12h40
